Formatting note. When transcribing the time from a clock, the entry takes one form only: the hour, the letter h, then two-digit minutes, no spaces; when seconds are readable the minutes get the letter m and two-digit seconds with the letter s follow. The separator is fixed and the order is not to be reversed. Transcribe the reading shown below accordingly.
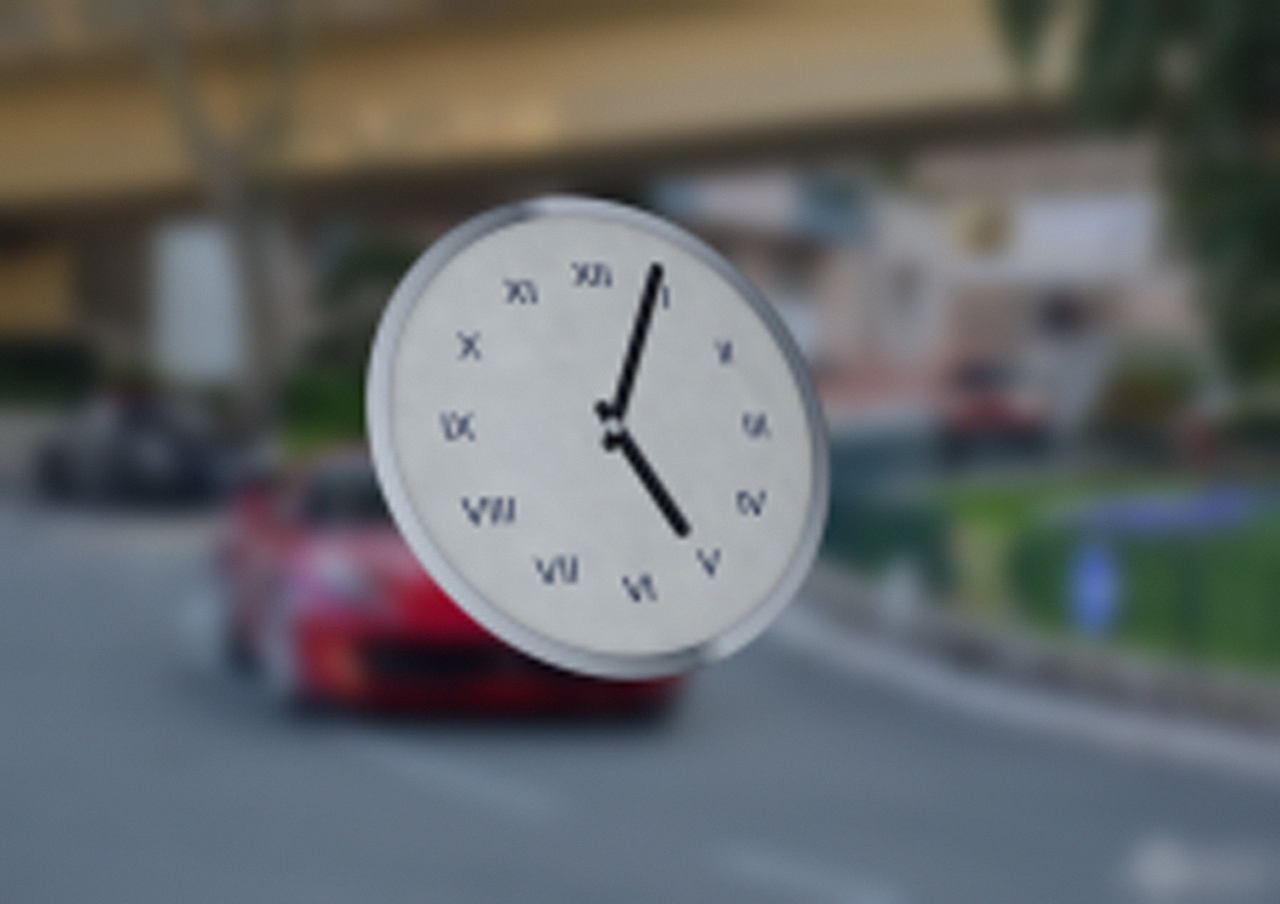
5h04
